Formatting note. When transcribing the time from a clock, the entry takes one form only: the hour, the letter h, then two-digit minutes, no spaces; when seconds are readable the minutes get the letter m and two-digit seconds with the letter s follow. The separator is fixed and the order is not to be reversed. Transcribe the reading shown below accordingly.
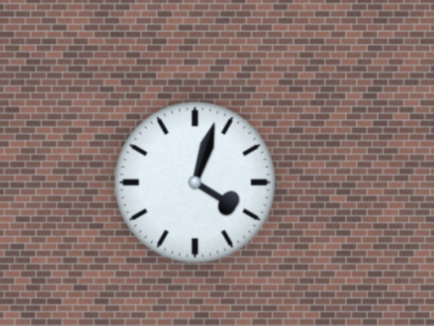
4h03
